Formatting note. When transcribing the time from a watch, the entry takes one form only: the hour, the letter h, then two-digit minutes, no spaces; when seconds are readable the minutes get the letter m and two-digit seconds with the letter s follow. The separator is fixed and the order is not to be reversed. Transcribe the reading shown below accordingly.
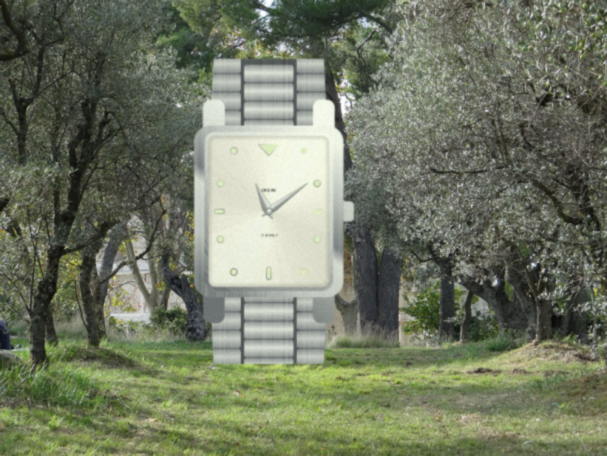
11h09
